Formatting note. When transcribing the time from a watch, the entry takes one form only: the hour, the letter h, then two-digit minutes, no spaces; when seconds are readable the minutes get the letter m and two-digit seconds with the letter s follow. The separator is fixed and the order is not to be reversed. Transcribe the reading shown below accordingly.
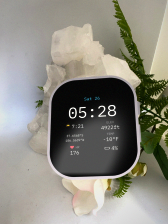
5h28
